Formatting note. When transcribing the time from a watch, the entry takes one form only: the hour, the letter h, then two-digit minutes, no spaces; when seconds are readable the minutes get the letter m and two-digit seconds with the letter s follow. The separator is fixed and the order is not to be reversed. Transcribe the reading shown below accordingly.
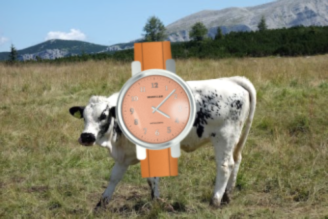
4h08
